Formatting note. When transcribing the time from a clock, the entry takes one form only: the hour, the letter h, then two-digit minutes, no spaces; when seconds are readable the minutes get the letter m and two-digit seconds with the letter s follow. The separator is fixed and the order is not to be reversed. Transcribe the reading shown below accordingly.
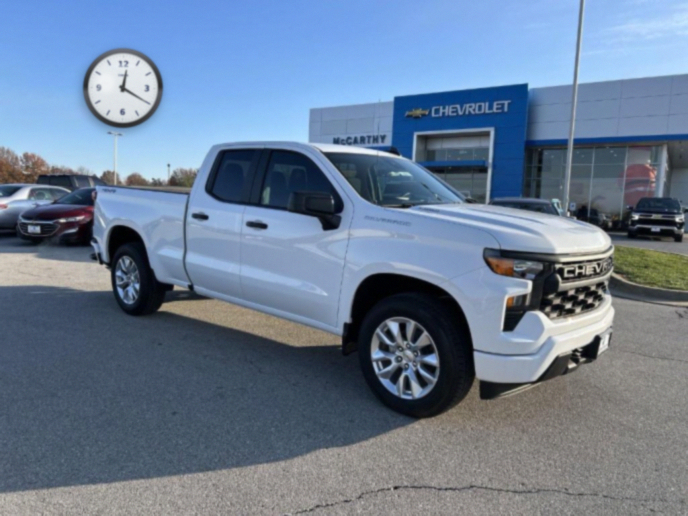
12h20
